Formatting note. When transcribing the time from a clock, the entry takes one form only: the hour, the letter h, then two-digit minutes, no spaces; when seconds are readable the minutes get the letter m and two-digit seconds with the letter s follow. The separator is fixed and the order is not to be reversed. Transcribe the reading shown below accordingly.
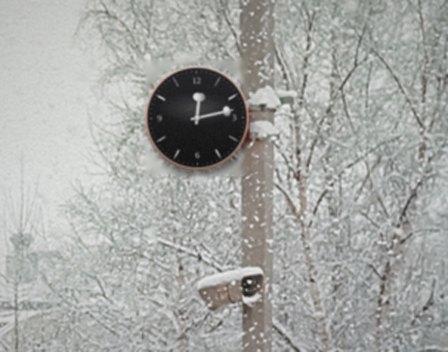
12h13
